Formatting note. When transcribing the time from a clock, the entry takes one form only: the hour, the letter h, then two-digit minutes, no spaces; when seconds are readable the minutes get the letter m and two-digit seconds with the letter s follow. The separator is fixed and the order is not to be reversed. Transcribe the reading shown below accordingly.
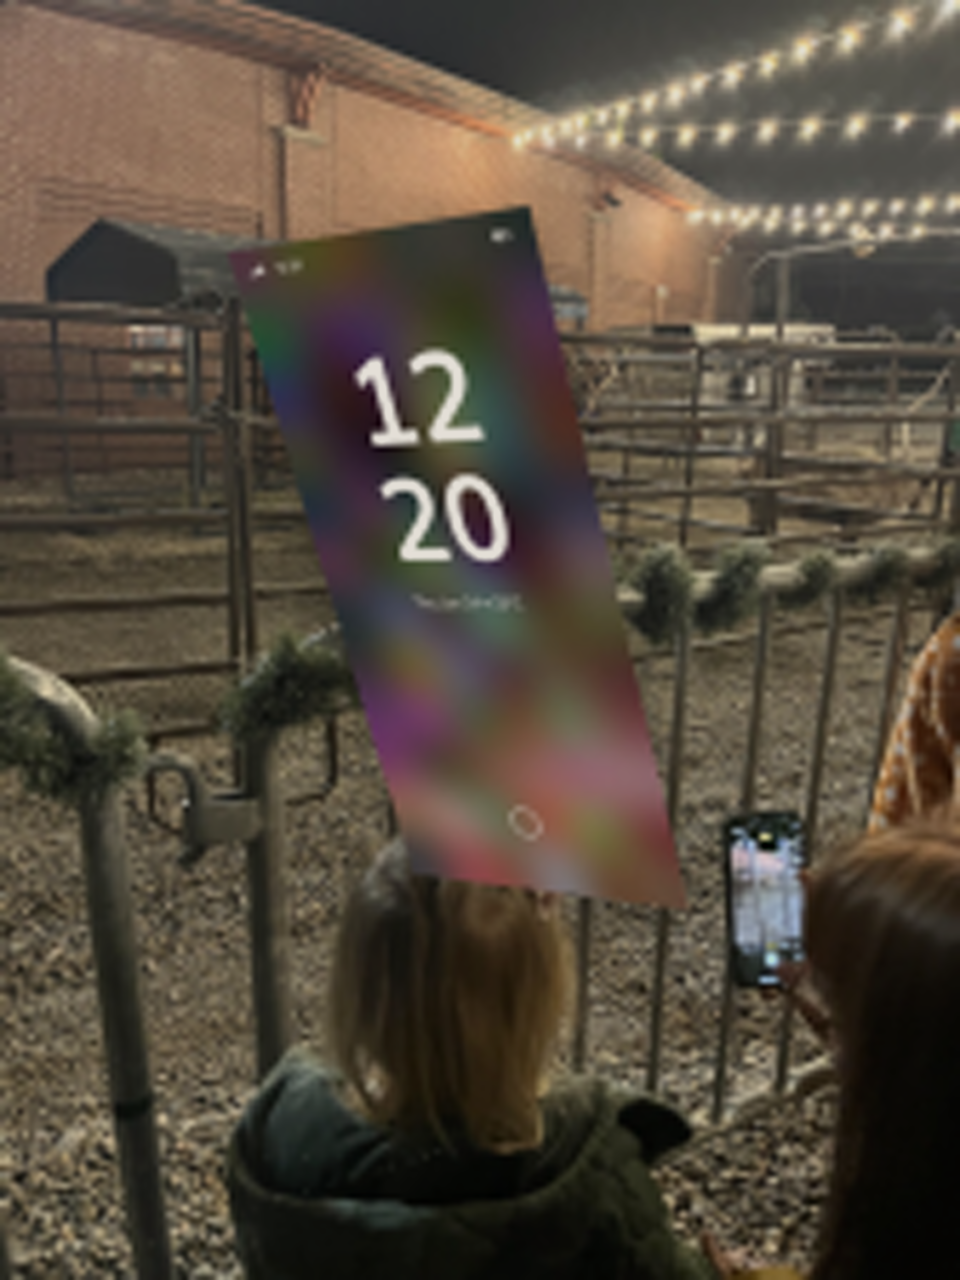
12h20
